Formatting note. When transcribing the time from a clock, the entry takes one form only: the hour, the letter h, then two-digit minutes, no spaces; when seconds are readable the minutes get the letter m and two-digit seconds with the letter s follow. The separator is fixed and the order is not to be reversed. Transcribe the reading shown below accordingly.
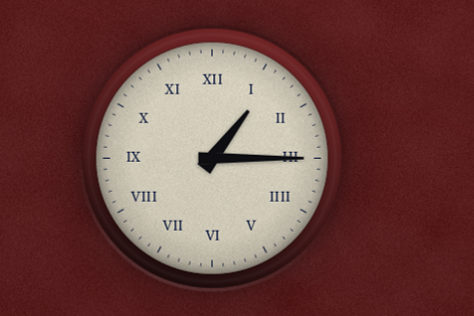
1h15
